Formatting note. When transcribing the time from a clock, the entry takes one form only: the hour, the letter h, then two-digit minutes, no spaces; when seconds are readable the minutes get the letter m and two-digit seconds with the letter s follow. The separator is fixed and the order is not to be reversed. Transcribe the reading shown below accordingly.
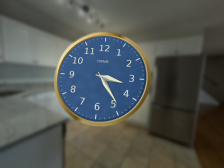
3h24
